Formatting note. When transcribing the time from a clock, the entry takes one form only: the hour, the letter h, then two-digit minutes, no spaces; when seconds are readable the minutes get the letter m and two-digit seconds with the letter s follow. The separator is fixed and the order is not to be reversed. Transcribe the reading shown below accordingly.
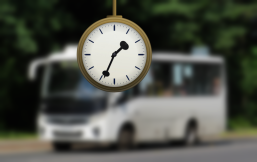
1h34
